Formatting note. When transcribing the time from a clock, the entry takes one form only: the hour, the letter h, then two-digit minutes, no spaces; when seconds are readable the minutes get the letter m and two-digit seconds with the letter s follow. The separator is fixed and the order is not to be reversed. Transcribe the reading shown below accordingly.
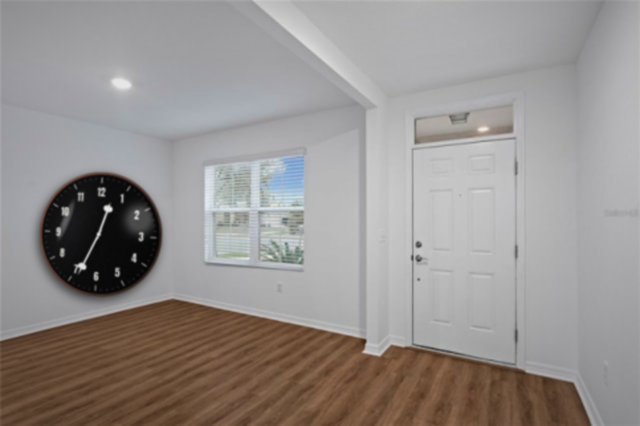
12h34
